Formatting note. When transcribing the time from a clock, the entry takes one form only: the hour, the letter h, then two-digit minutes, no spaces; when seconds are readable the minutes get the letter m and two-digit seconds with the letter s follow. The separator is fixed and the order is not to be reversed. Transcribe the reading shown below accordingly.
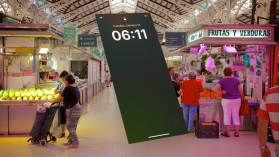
6h11
